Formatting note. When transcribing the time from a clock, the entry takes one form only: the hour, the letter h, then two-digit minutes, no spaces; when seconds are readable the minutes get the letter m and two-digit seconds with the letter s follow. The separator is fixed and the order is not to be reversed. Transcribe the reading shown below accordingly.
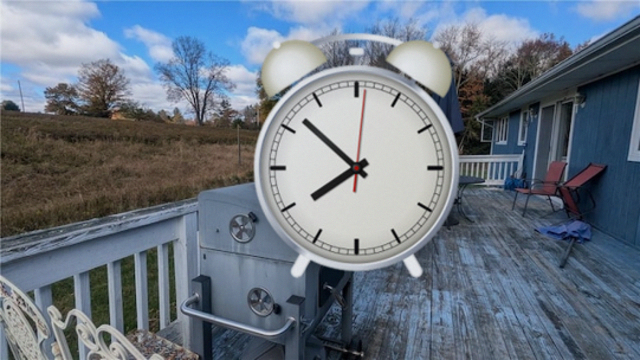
7h52m01s
